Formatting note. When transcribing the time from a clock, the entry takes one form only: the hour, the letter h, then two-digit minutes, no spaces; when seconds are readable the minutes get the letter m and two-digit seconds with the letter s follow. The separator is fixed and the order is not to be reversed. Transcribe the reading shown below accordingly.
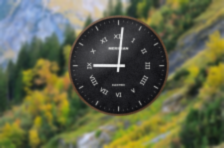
9h01
